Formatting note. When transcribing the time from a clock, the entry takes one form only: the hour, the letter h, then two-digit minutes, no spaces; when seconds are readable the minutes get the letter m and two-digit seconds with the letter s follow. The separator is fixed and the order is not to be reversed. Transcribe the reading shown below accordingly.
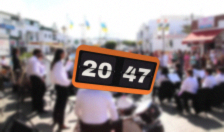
20h47
